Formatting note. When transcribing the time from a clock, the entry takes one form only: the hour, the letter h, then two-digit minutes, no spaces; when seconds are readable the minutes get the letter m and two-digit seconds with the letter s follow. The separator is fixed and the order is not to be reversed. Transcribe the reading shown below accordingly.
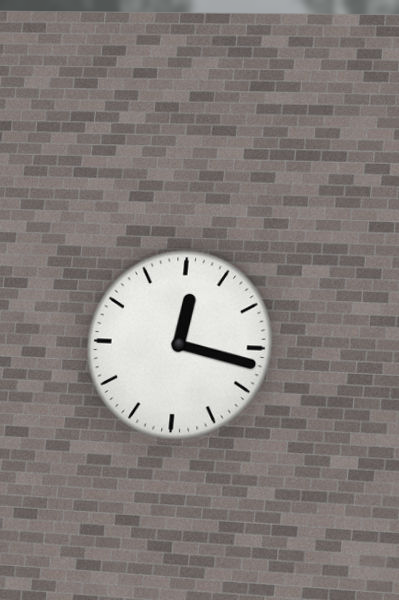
12h17
